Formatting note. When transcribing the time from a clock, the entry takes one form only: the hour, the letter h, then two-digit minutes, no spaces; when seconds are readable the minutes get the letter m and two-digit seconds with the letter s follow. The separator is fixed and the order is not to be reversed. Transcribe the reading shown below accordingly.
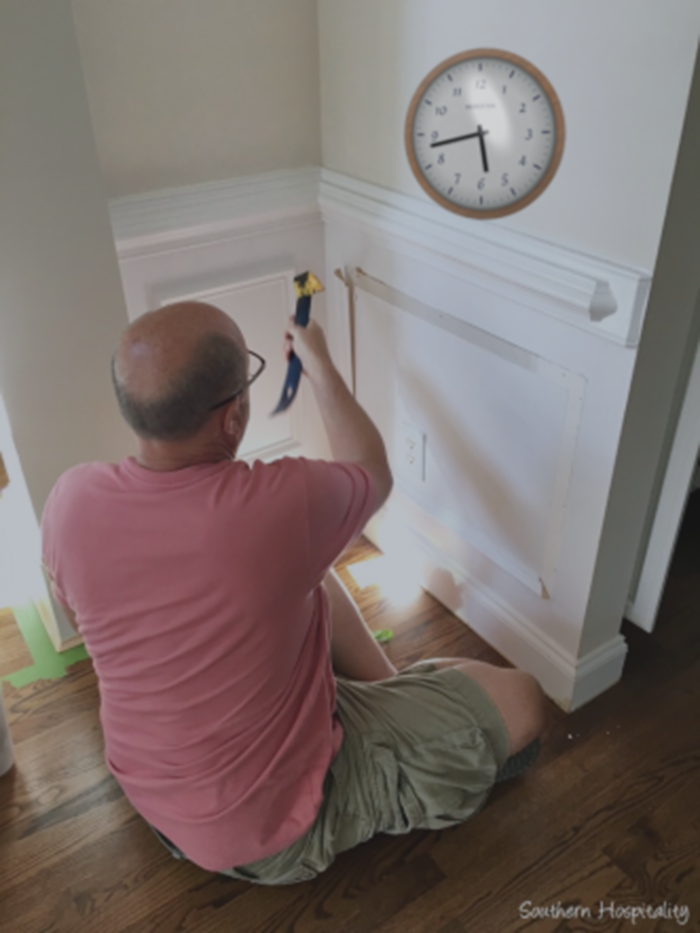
5h43
